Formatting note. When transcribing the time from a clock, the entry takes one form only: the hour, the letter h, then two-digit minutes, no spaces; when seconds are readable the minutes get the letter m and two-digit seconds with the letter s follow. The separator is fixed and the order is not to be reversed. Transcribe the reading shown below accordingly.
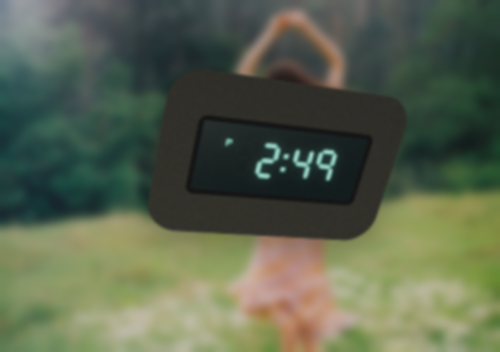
2h49
